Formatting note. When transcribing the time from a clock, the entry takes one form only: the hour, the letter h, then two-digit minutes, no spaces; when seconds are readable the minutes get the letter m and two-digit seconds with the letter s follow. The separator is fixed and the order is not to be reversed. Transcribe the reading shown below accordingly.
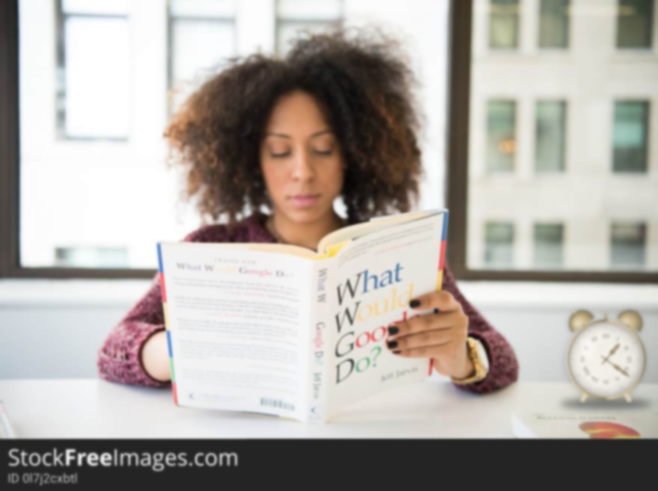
1h21
